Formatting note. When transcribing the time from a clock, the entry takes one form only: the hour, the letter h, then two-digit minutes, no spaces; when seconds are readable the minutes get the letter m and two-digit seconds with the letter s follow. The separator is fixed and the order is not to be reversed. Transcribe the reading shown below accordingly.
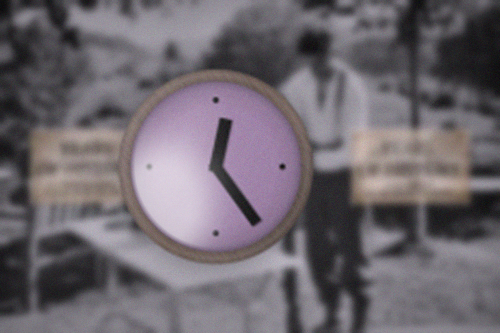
12h24
